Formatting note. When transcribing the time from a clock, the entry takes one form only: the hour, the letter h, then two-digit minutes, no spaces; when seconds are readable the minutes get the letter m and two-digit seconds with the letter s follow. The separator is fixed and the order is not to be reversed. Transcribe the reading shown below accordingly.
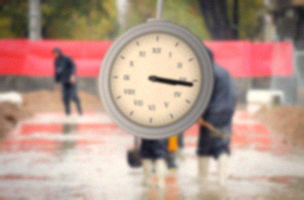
3h16
